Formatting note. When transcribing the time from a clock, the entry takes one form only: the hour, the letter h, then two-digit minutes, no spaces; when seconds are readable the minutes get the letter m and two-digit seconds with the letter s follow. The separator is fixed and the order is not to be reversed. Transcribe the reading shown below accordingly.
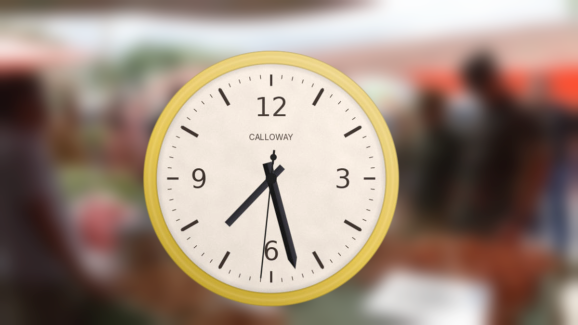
7h27m31s
